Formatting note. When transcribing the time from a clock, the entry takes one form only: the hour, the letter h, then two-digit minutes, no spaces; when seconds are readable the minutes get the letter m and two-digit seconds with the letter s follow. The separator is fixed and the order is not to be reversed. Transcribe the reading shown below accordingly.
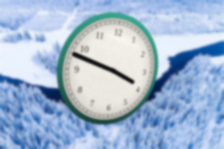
3h48
